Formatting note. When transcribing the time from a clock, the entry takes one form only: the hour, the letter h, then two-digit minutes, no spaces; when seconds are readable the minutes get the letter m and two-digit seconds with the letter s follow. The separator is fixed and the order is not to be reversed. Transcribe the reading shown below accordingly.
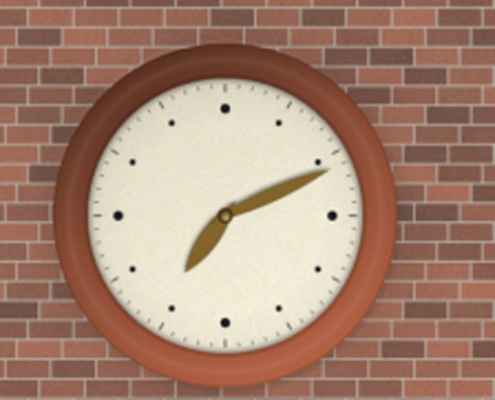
7h11
